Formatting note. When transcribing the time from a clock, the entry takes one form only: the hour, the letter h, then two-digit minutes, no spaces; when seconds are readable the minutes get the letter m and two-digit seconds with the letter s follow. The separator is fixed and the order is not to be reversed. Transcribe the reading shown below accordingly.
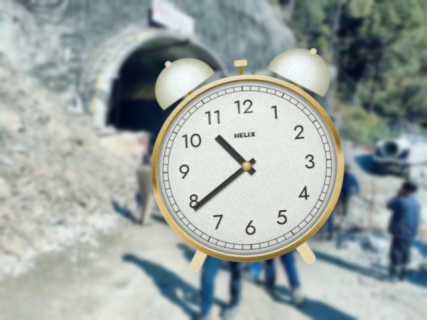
10h39
